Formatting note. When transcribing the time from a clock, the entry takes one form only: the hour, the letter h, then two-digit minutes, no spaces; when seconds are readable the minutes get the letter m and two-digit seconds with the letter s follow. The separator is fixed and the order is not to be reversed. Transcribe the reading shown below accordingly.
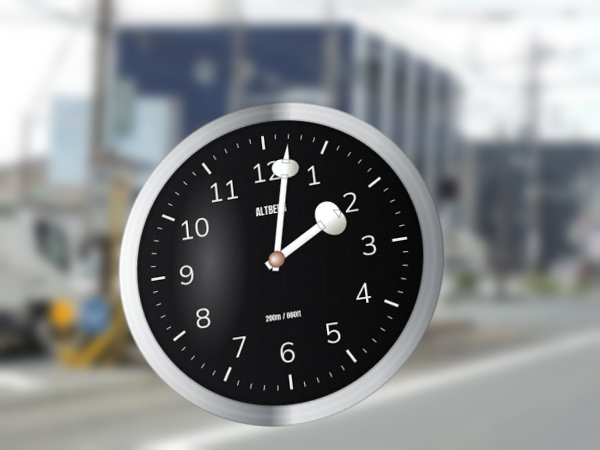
2h02
